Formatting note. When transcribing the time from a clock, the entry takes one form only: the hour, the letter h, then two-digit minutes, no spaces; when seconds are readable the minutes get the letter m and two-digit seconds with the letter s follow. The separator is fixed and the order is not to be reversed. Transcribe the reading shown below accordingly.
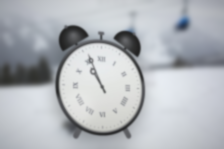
10h56
